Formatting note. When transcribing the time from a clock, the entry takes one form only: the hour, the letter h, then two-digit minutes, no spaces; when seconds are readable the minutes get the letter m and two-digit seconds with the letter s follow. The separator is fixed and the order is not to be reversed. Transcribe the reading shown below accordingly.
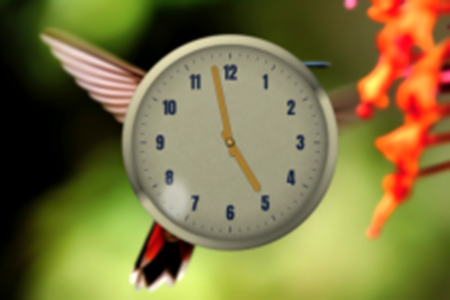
4h58
